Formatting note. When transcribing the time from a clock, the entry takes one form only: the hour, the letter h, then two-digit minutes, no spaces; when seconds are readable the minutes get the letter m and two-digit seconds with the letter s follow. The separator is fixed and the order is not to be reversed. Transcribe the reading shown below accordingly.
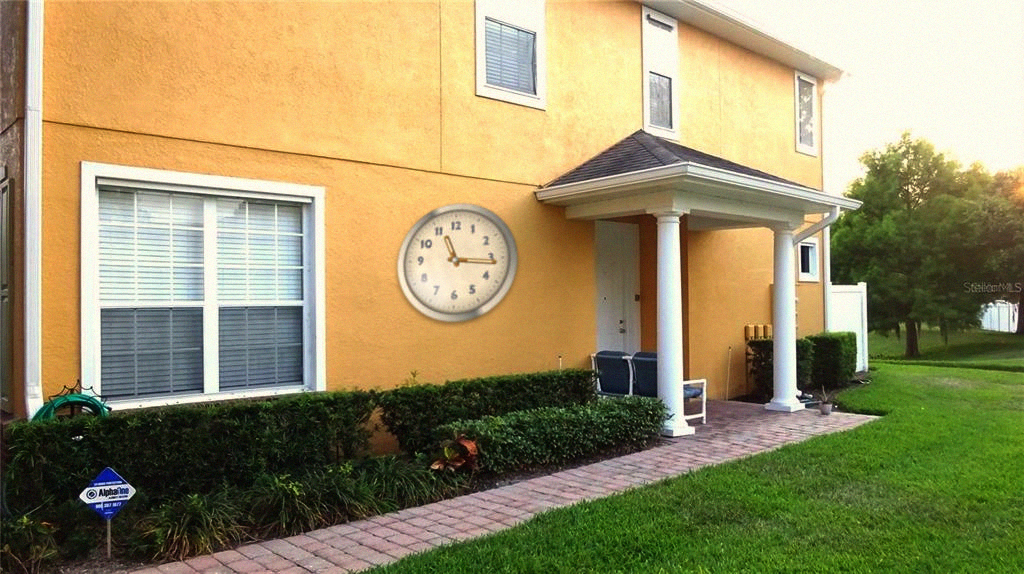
11h16
